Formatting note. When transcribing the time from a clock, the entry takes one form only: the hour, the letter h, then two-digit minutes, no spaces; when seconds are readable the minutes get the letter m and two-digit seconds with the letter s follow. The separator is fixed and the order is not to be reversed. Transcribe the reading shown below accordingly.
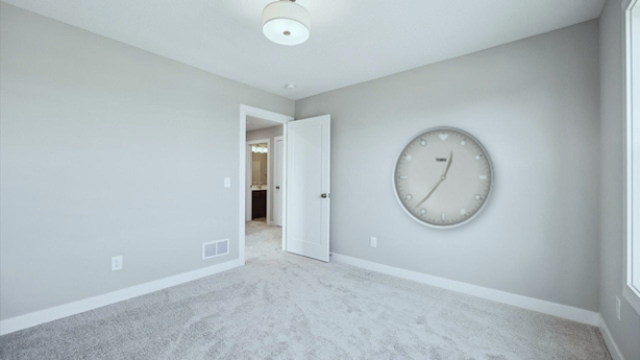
12h37
